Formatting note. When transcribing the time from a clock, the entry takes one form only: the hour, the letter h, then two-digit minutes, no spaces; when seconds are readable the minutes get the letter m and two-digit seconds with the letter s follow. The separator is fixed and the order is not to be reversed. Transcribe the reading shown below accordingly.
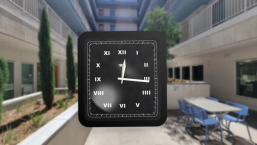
12h16
